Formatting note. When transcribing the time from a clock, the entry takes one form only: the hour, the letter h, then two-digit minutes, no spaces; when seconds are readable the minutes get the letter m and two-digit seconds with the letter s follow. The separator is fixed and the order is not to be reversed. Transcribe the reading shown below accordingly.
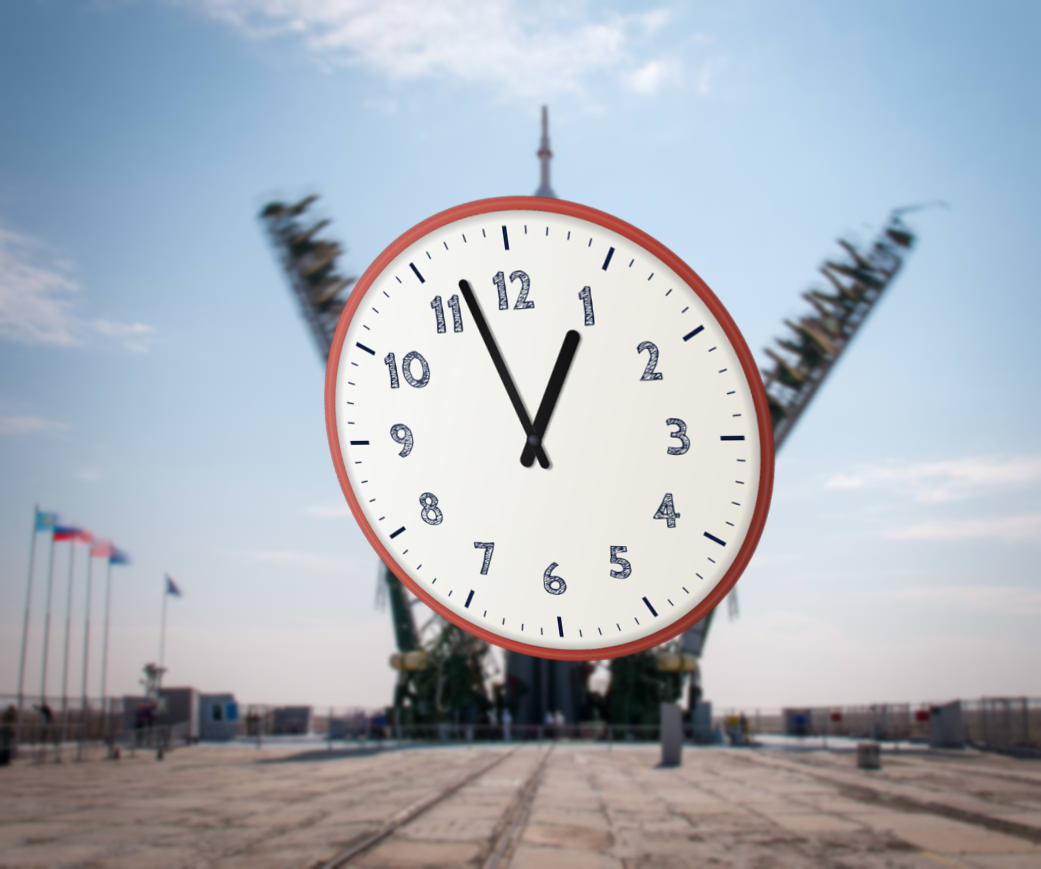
12h57
